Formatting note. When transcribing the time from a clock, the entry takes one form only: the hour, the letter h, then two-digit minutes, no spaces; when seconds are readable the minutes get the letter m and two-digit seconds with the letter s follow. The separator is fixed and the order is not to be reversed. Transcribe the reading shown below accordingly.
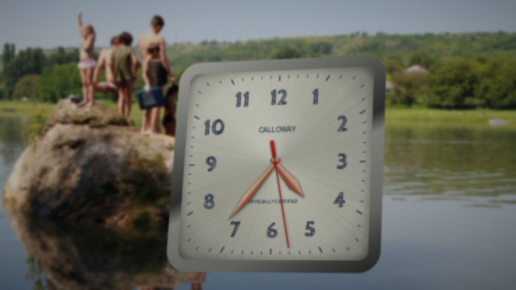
4h36m28s
